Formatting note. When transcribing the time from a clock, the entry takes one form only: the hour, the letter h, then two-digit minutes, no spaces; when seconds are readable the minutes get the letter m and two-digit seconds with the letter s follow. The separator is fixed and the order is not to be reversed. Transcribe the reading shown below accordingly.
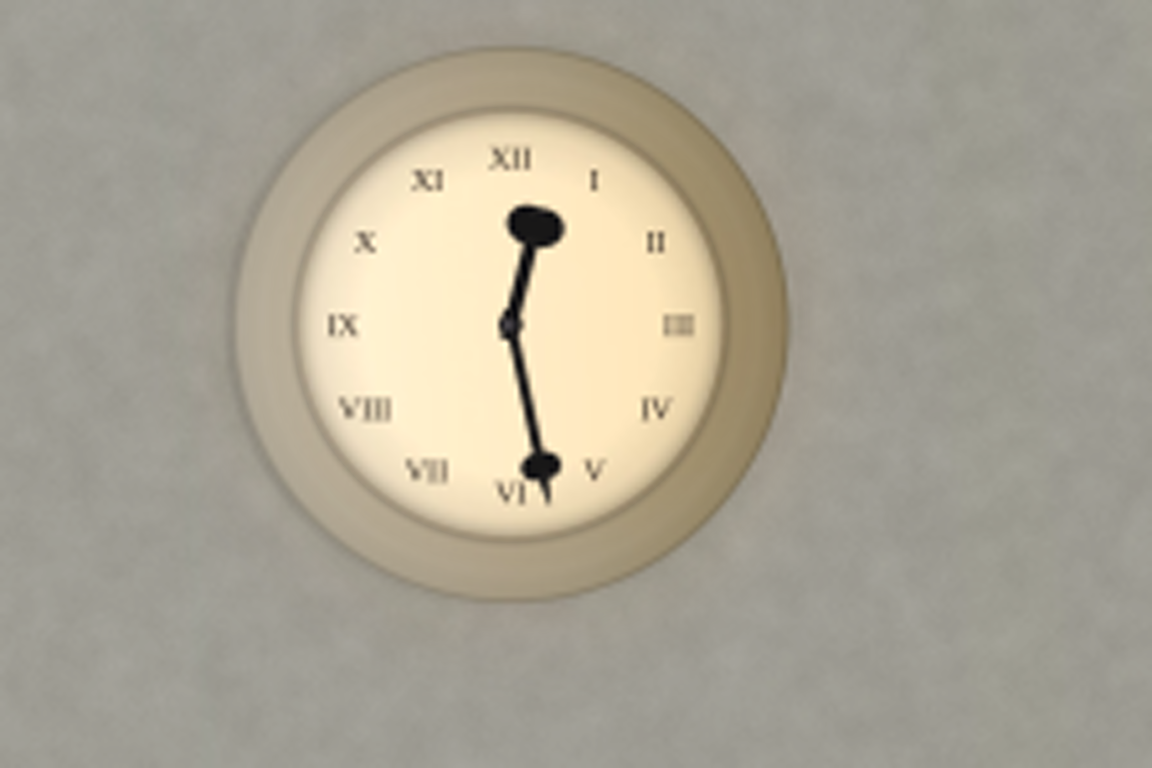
12h28
